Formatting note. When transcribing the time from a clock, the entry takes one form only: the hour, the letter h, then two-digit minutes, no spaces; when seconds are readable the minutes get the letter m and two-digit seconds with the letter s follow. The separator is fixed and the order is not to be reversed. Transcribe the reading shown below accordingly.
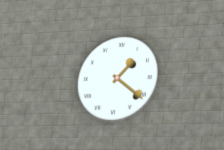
1h21
